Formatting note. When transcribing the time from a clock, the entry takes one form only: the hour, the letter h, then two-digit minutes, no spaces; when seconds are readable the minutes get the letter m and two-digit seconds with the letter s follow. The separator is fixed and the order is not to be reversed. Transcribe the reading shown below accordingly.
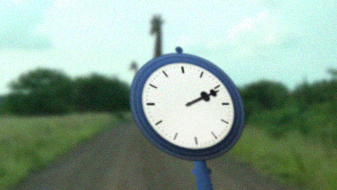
2h11
